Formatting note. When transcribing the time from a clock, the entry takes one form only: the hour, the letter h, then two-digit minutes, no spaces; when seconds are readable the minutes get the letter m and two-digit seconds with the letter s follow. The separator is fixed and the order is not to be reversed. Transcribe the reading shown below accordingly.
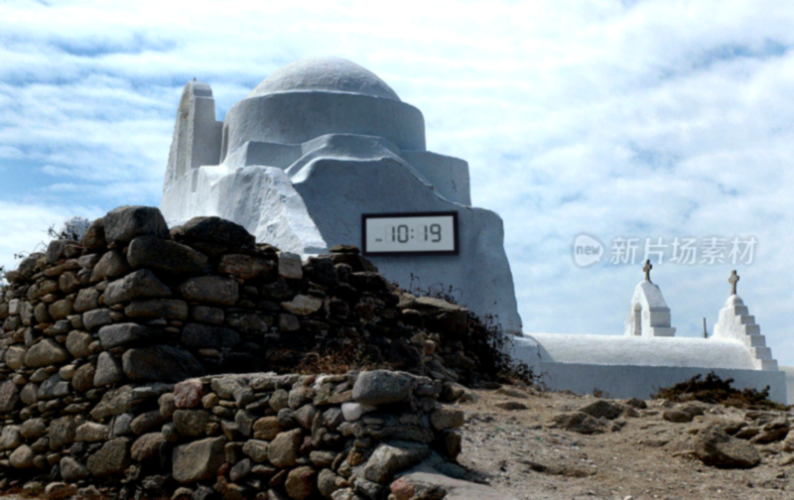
10h19
